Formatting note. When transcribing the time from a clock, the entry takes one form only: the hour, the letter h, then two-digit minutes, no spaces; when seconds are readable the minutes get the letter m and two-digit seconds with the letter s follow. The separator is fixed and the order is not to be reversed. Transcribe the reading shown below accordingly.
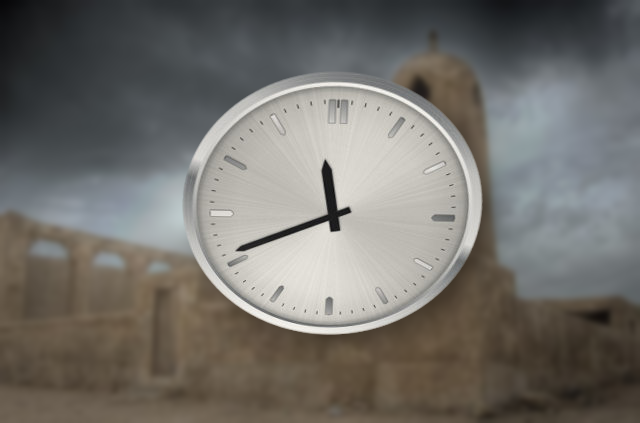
11h41
